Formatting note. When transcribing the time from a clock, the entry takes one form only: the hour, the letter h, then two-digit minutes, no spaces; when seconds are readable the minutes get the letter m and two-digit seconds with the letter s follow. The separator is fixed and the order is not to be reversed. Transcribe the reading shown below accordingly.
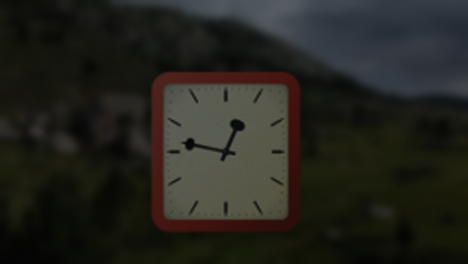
12h47
